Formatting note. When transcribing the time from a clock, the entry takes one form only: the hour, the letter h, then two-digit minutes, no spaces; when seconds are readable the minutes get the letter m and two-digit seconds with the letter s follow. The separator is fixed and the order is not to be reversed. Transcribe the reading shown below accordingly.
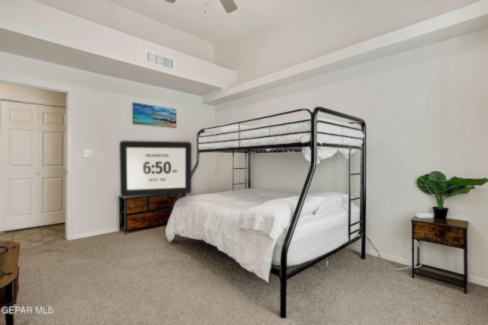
6h50
